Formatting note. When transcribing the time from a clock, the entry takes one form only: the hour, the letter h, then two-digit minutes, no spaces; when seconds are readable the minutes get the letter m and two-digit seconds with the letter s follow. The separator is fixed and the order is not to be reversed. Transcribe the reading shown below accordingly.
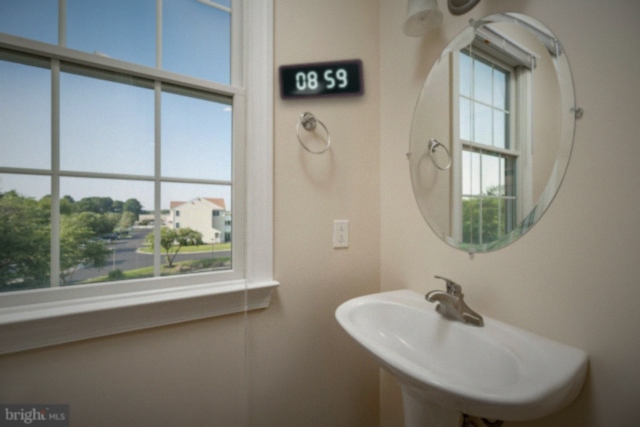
8h59
